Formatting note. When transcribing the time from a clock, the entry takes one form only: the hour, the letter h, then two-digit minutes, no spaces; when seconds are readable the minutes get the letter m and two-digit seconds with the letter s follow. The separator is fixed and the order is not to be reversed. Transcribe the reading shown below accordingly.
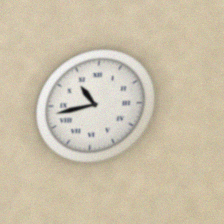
10h43
